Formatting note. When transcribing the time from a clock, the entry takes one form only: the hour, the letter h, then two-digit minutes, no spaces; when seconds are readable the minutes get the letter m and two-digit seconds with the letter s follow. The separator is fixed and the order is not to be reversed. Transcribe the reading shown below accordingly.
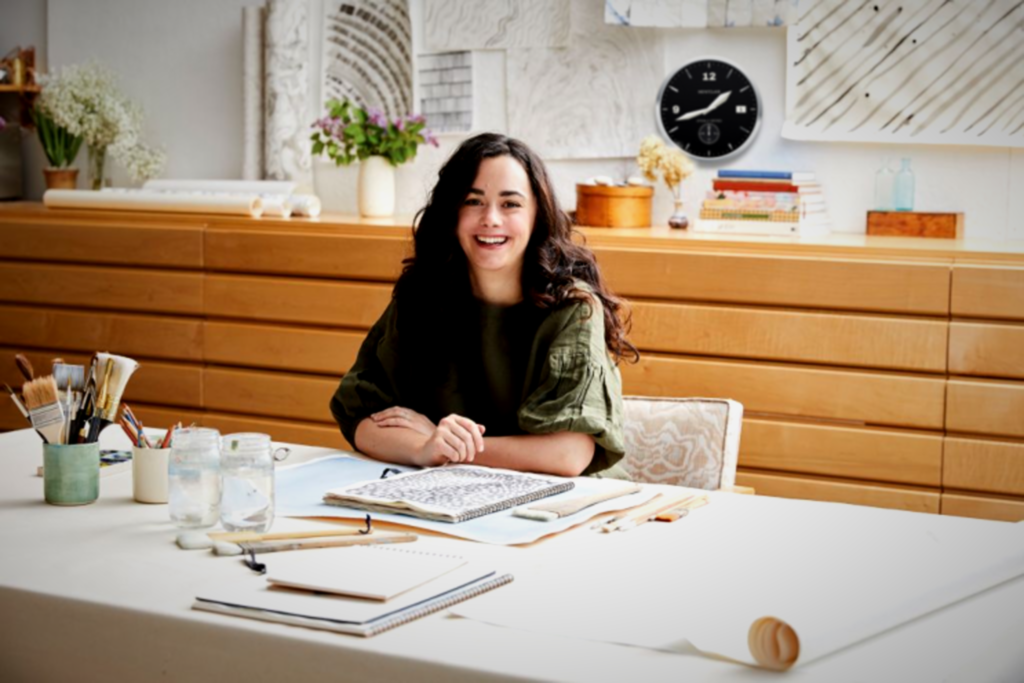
1h42
